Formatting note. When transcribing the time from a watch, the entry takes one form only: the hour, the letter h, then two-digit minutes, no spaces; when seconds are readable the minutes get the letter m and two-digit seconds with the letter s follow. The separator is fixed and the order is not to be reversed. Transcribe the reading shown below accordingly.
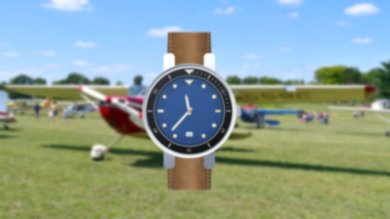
11h37
